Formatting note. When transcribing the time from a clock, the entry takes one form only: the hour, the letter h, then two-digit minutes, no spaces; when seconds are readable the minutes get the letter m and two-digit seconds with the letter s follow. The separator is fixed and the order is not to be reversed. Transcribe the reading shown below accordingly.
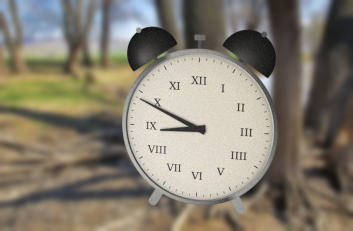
8h49
